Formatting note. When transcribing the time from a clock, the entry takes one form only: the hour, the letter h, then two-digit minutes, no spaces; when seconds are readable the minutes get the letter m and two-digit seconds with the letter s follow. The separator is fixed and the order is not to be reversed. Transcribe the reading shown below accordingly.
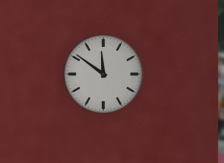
11h51
